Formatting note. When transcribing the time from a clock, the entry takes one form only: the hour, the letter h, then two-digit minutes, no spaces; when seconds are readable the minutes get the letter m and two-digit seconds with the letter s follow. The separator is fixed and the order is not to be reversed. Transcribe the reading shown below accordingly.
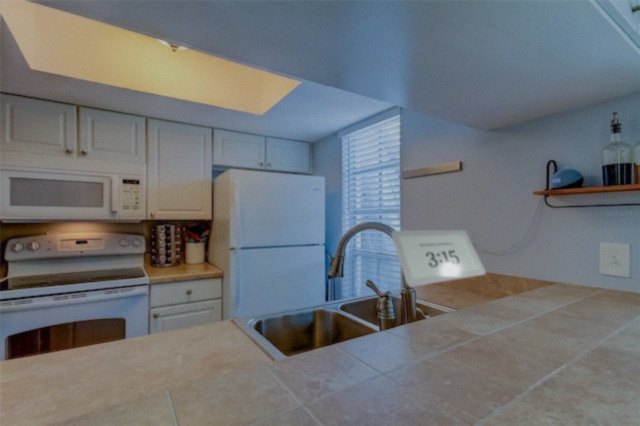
3h15
